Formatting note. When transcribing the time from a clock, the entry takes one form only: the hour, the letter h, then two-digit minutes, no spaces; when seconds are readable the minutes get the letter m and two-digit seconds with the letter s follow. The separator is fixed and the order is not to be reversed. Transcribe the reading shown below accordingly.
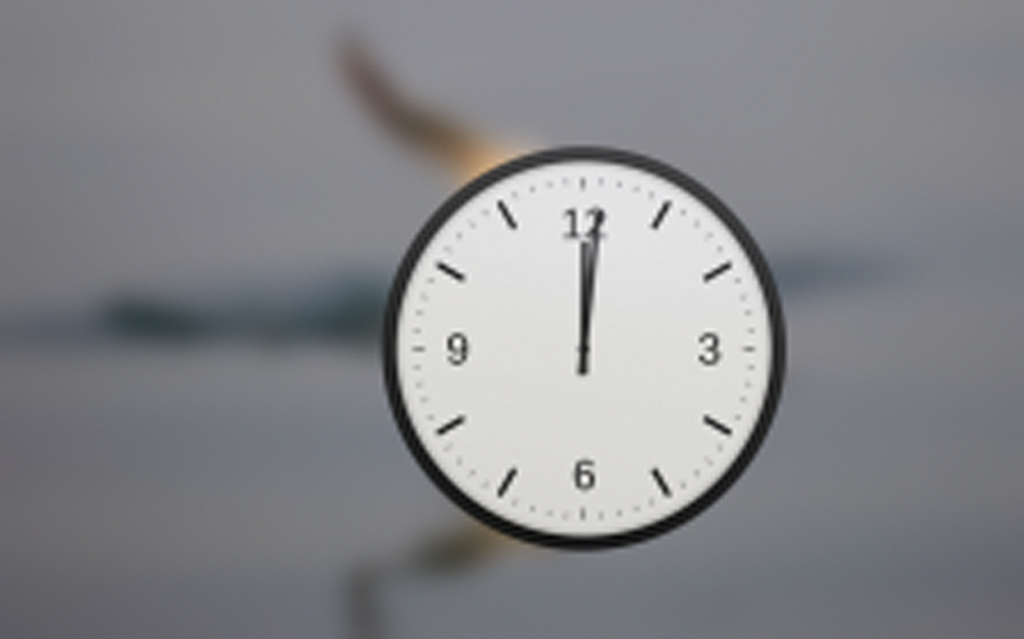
12h01
